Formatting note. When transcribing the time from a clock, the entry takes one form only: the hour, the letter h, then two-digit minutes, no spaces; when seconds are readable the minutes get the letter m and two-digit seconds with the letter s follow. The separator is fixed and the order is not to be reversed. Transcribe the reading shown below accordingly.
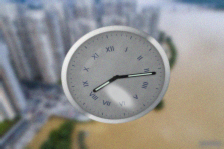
8h16
